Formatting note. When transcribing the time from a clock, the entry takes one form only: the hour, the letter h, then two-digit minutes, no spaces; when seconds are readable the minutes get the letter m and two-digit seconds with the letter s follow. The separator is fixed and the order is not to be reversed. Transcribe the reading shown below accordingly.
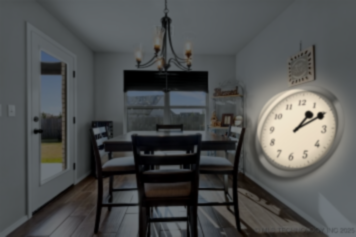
1h10
